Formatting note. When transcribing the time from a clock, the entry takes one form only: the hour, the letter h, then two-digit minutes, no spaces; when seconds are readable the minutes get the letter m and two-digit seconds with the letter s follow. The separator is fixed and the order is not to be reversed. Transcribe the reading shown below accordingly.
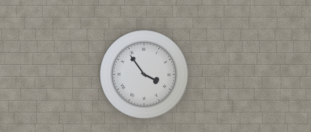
3h54
